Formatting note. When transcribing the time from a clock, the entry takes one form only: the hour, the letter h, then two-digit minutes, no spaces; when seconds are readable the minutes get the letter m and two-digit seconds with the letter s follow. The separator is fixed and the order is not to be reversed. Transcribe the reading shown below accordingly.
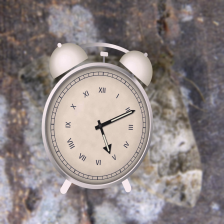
5h11
